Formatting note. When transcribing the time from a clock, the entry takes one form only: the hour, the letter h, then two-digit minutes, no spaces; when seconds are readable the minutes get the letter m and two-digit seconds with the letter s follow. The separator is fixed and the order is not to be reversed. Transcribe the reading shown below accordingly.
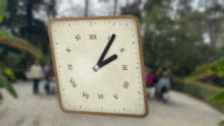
2h06
